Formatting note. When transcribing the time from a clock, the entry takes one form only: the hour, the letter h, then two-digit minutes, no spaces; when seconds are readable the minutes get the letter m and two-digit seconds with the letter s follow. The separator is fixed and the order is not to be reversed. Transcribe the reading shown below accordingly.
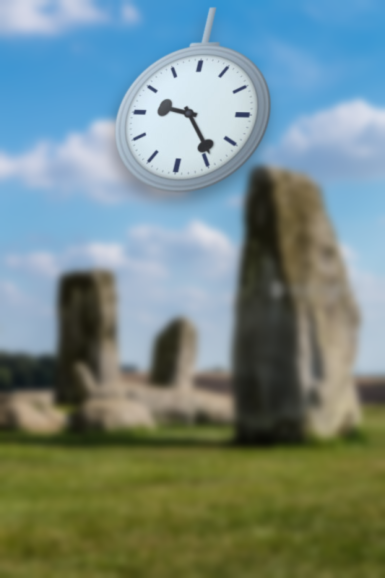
9h24
